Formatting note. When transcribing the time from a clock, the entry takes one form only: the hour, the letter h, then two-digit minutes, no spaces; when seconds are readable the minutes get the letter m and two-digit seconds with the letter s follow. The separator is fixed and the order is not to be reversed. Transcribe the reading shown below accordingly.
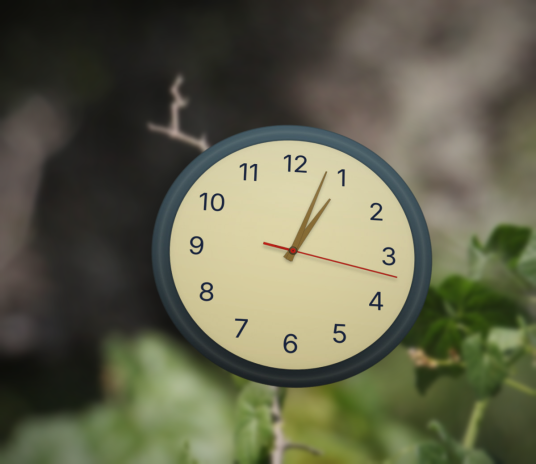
1h03m17s
